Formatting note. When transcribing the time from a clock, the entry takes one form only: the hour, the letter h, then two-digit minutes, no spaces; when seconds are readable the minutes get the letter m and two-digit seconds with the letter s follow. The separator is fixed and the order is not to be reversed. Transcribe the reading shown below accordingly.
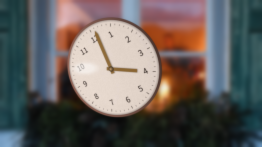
4h01
